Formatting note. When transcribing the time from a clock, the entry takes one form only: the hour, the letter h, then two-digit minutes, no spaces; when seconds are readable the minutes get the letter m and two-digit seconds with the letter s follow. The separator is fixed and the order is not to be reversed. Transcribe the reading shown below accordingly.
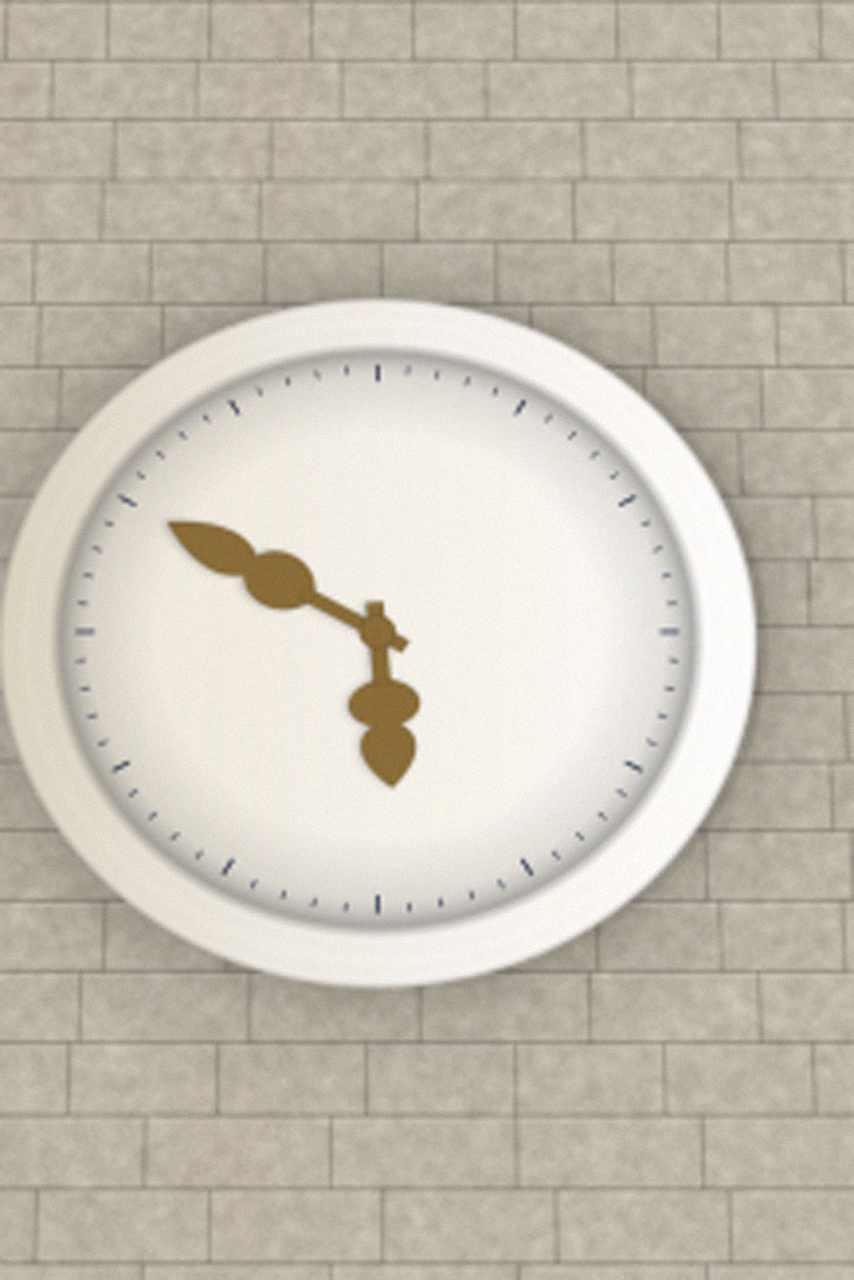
5h50
